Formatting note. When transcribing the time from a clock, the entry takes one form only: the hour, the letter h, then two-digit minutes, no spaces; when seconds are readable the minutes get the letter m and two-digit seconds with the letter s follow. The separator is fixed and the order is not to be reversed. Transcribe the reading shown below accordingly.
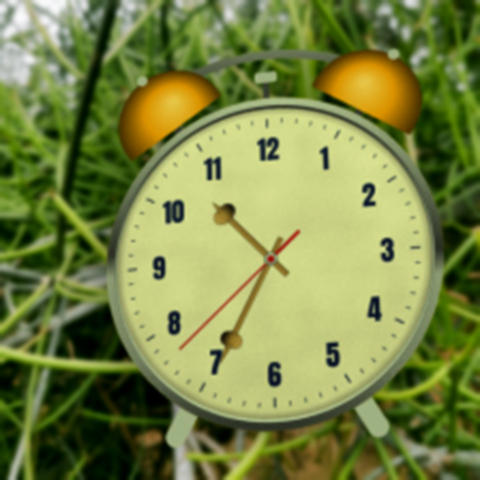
10h34m38s
